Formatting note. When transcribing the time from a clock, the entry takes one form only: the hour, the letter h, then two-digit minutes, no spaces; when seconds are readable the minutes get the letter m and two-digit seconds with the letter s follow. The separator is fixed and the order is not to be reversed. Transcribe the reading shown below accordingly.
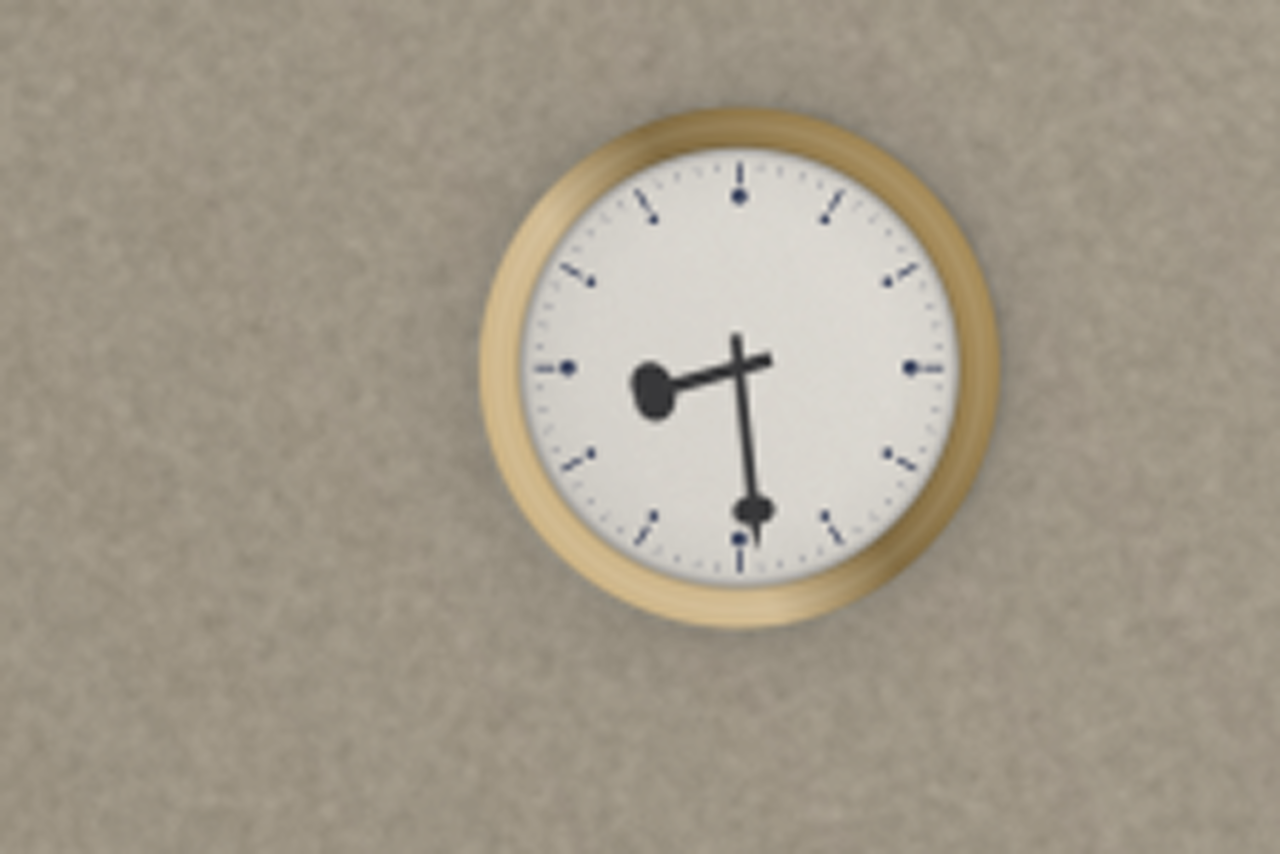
8h29
